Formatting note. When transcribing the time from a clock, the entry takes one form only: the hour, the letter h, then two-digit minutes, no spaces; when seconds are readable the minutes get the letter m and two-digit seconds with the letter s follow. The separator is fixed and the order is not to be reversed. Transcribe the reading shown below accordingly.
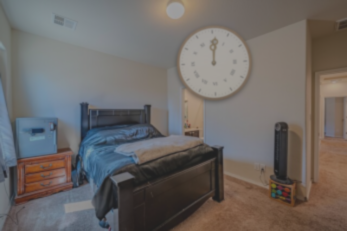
12h01
